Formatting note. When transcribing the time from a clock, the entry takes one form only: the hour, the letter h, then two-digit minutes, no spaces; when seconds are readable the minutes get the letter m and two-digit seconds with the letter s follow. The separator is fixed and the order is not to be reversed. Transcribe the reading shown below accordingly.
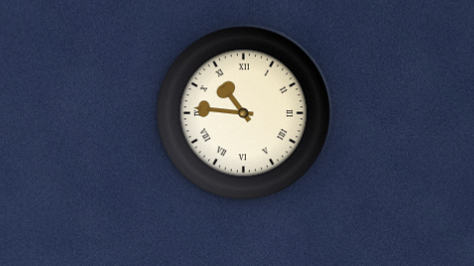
10h46
